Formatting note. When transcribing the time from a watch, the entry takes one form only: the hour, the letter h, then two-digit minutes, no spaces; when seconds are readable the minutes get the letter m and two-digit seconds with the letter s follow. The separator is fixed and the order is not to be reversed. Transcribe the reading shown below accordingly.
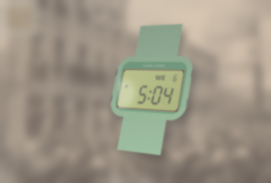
5h04
